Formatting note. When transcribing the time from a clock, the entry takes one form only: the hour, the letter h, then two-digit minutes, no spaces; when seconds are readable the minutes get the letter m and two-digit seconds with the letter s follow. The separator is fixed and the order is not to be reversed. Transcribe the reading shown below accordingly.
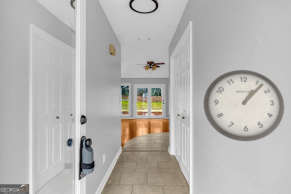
1h07
